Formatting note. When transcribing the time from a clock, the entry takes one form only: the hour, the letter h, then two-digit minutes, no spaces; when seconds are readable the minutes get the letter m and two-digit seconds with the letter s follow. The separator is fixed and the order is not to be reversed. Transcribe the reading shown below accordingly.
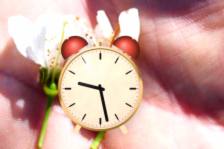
9h28
